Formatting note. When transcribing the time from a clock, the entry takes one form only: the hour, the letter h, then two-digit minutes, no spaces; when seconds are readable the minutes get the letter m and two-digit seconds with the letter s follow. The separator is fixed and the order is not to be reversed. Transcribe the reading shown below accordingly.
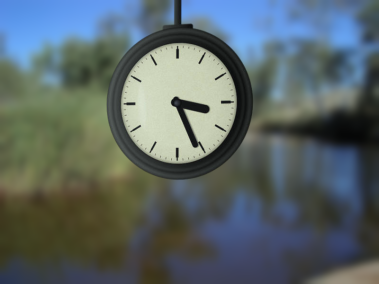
3h26
